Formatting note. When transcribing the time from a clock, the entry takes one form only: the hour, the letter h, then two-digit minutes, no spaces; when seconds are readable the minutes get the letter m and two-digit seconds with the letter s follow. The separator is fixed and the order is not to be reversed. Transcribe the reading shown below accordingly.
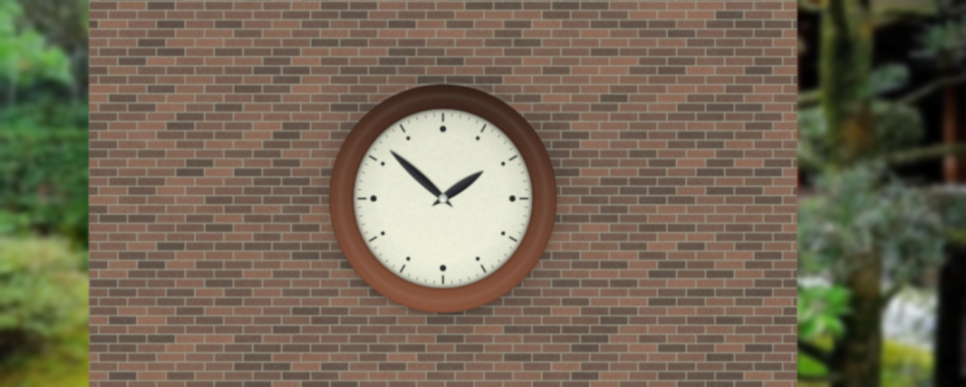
1h52
